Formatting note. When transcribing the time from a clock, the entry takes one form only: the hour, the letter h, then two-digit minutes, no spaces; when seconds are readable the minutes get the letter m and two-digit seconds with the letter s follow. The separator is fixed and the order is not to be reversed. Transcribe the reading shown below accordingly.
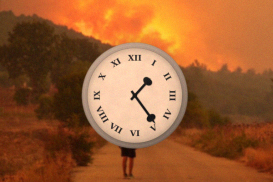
1h24
